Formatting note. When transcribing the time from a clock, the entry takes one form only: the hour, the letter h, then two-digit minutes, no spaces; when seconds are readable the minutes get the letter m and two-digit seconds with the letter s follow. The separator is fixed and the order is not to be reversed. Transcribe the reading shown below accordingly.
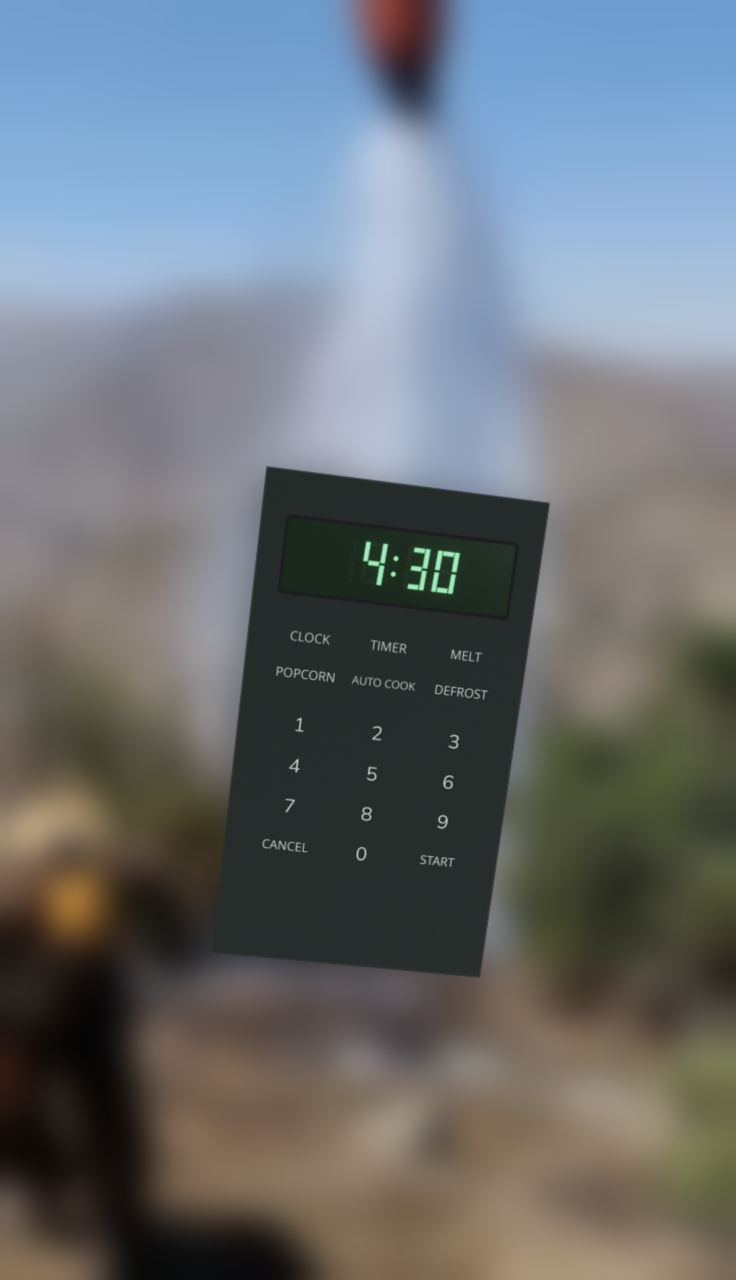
4h30
